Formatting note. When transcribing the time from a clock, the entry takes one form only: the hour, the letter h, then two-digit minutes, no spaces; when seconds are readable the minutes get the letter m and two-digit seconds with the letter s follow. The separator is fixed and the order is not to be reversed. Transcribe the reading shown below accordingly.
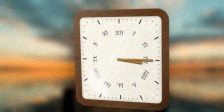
3h15
